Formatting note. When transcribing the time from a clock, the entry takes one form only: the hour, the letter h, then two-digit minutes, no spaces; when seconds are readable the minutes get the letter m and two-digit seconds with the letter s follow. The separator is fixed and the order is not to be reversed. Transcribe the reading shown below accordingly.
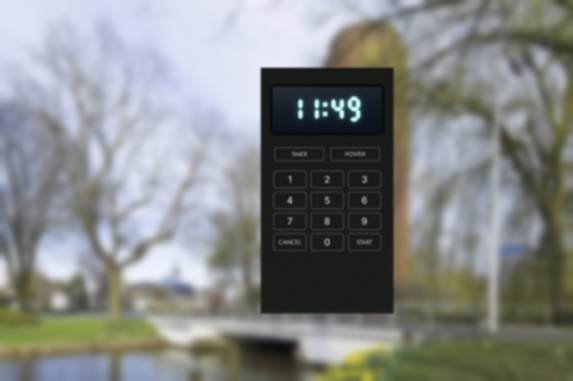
11h49
